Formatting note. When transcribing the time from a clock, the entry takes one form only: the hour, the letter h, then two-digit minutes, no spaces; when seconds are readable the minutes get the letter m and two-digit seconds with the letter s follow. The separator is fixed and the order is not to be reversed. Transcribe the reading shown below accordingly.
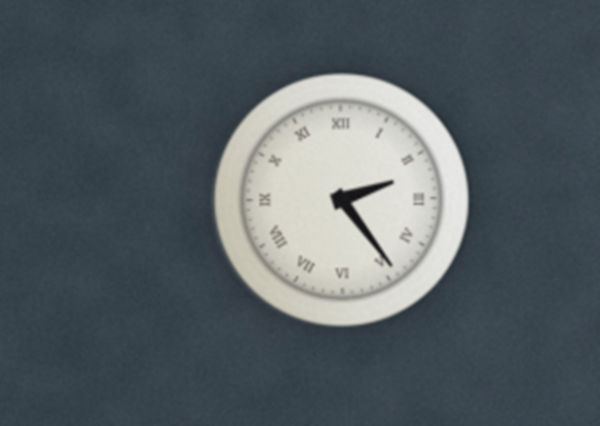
2h24
